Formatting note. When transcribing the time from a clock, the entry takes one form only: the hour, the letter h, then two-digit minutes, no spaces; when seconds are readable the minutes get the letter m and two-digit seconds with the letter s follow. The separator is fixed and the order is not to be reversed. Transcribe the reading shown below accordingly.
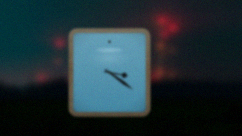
3h21
